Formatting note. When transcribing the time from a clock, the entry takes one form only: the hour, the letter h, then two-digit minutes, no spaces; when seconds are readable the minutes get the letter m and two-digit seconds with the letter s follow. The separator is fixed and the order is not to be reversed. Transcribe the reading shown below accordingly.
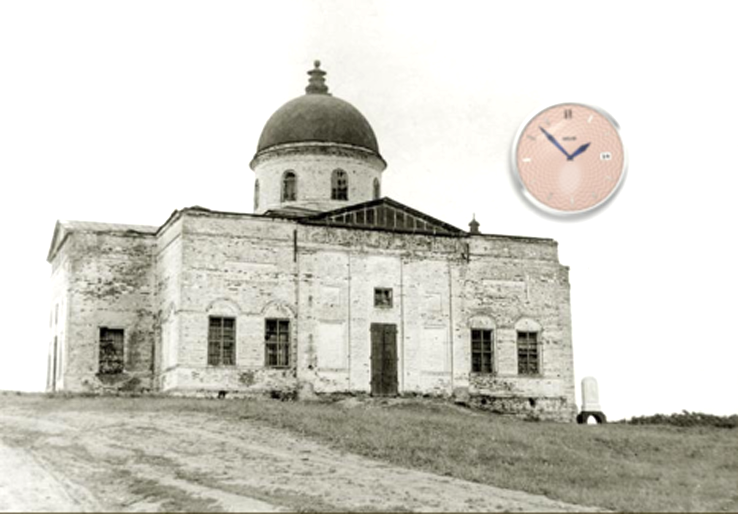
1h53
